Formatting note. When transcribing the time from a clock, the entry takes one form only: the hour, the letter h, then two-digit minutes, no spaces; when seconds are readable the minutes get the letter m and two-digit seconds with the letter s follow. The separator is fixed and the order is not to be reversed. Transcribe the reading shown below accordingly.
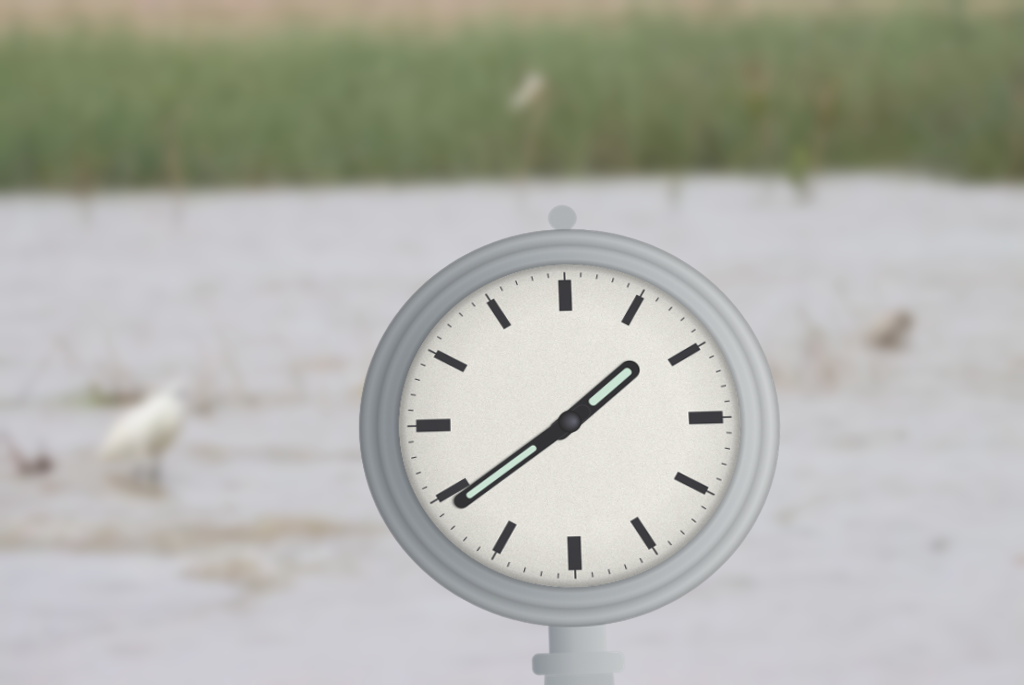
1h39
